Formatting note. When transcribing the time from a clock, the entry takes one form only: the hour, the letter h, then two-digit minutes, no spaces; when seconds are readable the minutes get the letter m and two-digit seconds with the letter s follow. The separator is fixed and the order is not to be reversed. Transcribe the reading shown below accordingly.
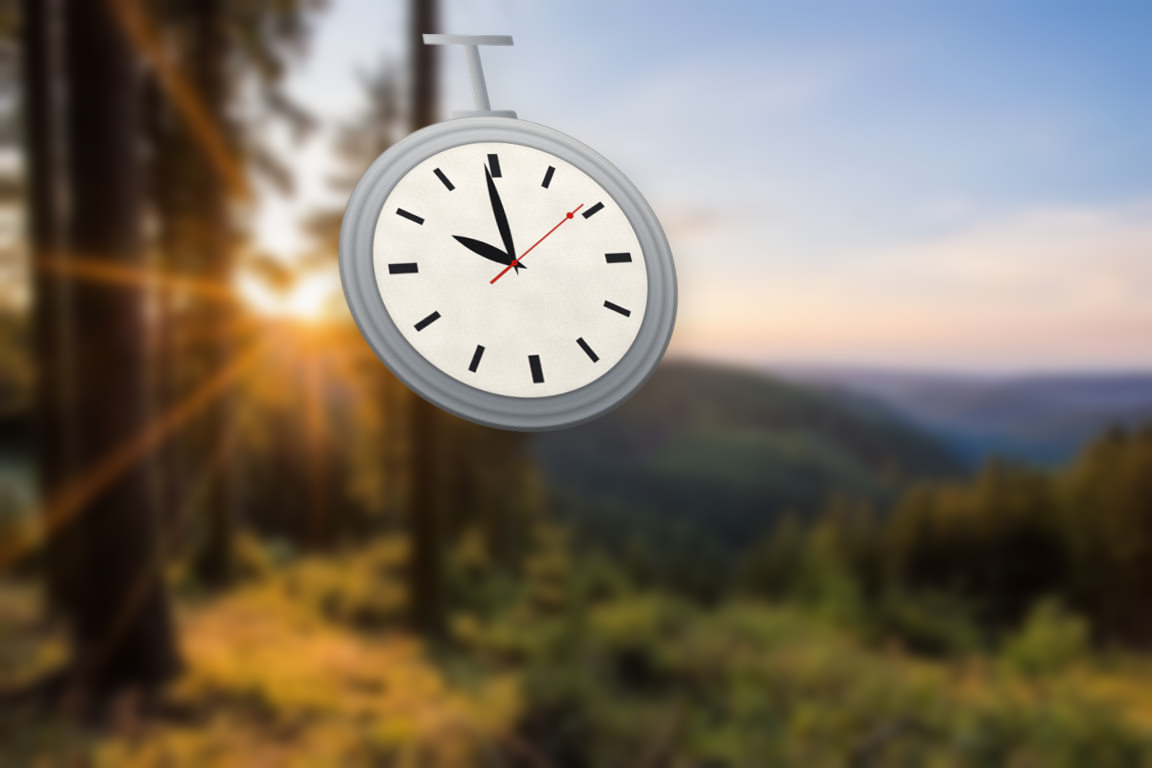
9h59m09s
